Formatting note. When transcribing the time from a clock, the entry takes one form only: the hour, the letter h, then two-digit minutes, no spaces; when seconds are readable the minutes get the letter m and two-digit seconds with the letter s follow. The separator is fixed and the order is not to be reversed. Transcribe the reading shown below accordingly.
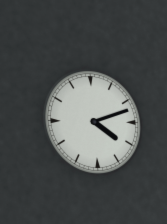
4h12
